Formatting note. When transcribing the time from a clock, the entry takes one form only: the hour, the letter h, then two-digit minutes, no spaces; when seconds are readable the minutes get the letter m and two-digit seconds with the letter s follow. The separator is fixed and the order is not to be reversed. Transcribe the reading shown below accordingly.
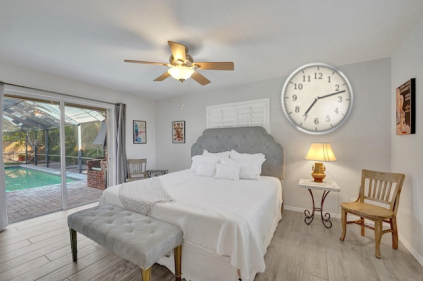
7h12
